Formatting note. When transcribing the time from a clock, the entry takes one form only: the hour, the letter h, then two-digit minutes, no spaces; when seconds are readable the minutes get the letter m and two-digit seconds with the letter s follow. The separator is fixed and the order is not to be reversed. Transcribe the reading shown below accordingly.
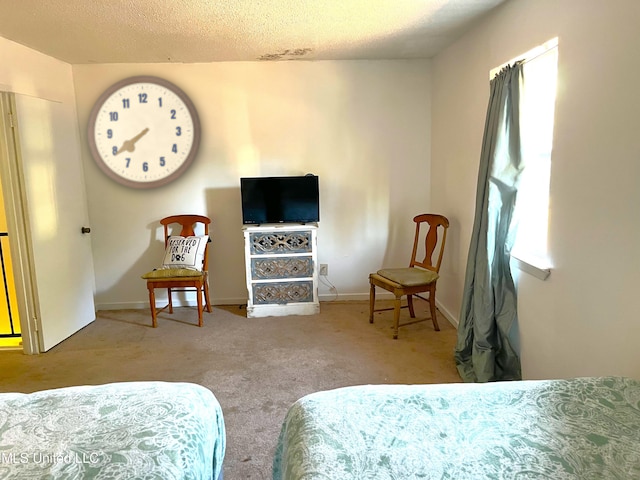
7h39
